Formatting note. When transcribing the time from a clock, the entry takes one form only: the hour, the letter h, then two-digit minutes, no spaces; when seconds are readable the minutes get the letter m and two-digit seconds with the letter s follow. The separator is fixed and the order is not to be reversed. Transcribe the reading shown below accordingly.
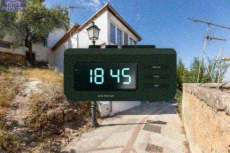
18h45
